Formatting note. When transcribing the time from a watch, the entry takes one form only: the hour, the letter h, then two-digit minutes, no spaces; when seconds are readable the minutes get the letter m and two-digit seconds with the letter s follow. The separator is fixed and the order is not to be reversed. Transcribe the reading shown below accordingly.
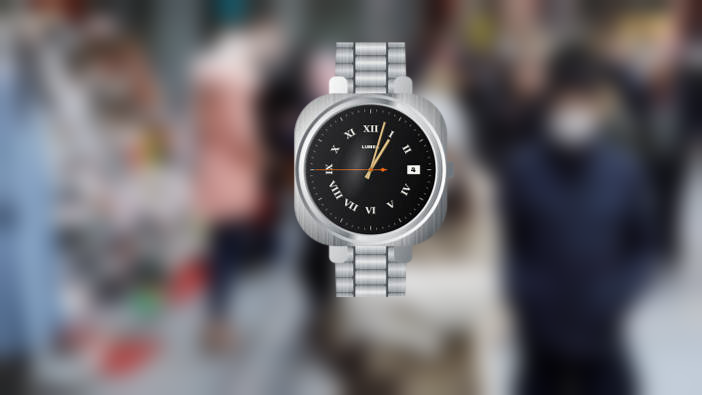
1h02m45s
